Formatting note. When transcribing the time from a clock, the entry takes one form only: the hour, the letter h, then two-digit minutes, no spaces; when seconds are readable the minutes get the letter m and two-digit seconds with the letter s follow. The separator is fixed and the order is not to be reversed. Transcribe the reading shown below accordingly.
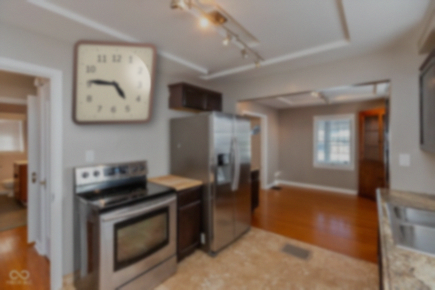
4h46
